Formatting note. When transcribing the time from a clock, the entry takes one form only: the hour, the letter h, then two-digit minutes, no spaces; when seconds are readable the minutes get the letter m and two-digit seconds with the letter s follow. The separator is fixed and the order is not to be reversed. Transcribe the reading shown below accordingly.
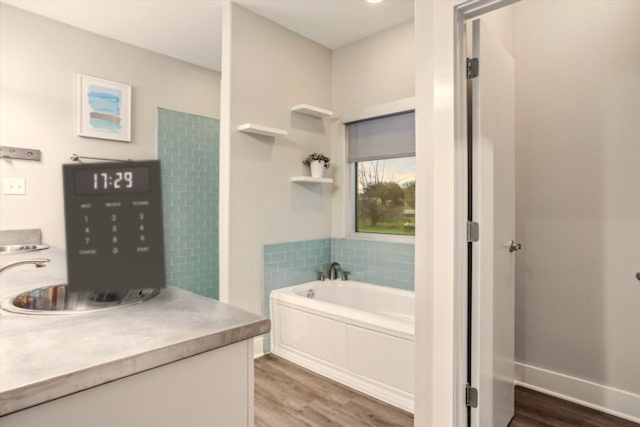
17h29
